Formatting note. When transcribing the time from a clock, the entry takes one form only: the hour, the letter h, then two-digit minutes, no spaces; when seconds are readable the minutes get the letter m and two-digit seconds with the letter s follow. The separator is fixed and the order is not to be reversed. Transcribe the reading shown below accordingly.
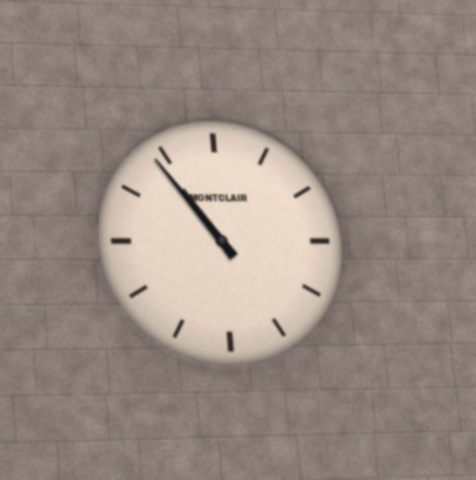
10h54
